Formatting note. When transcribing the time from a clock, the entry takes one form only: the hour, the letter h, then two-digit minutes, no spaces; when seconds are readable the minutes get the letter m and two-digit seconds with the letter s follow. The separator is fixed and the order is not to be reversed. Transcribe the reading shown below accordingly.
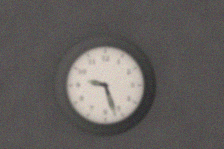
9h27
